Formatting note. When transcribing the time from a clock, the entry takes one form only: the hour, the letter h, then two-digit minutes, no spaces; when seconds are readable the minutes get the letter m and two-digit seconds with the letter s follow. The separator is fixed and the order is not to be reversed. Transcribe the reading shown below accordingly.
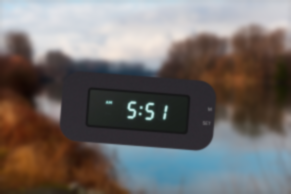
5h51
